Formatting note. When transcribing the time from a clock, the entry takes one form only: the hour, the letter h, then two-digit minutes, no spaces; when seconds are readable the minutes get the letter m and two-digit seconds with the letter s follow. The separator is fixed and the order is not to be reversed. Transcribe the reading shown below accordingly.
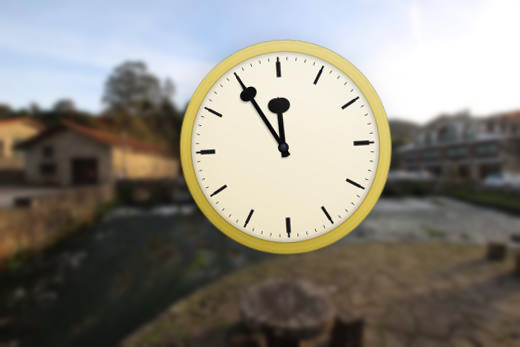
11h55
